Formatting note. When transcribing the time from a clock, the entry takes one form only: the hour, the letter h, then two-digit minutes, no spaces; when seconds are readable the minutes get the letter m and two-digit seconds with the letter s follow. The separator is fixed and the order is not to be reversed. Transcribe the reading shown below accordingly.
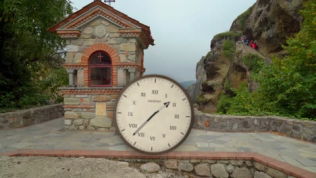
1h37
